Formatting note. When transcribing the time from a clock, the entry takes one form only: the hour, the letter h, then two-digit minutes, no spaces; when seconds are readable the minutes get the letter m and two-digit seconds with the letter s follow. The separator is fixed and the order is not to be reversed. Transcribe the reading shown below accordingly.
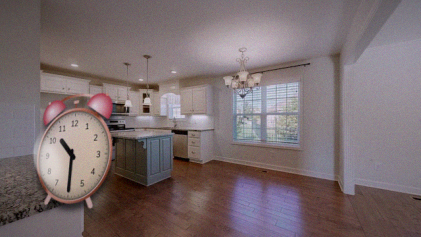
10h30
